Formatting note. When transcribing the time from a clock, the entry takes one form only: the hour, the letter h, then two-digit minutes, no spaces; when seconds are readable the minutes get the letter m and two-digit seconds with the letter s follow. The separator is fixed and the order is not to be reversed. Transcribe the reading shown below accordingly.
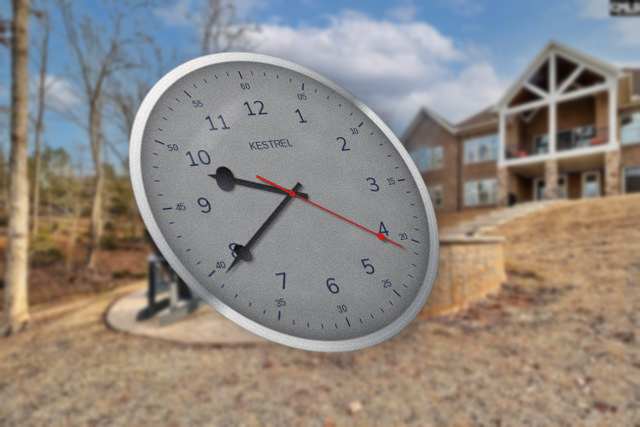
9h39m21s
